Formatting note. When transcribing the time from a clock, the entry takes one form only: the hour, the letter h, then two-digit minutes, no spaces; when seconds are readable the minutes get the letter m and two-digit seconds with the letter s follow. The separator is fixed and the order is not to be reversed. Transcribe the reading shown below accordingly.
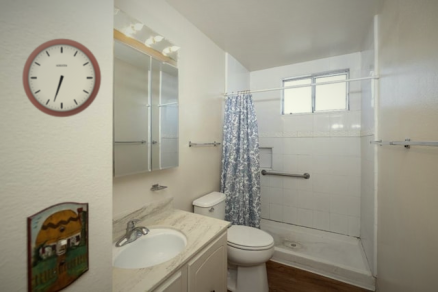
6h33
